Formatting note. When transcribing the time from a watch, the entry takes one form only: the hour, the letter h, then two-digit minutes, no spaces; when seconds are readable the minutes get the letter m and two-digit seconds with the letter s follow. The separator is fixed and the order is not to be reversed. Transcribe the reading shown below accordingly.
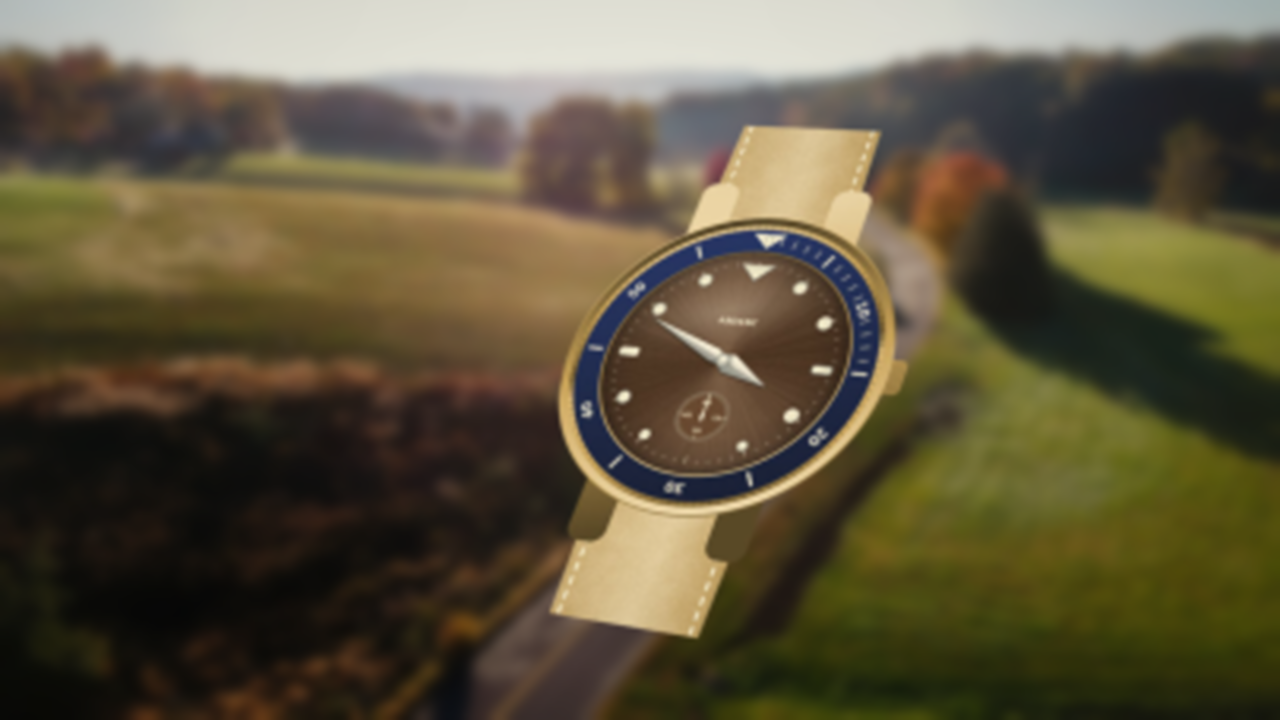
3h49
